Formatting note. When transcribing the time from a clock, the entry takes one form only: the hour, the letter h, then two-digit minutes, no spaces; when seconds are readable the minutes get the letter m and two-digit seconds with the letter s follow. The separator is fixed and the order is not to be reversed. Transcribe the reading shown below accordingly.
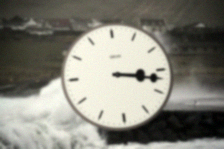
3h17
